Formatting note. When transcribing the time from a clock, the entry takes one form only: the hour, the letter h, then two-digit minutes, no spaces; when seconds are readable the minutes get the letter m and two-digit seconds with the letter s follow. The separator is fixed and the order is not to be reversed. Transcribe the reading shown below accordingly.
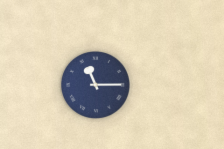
11h15
